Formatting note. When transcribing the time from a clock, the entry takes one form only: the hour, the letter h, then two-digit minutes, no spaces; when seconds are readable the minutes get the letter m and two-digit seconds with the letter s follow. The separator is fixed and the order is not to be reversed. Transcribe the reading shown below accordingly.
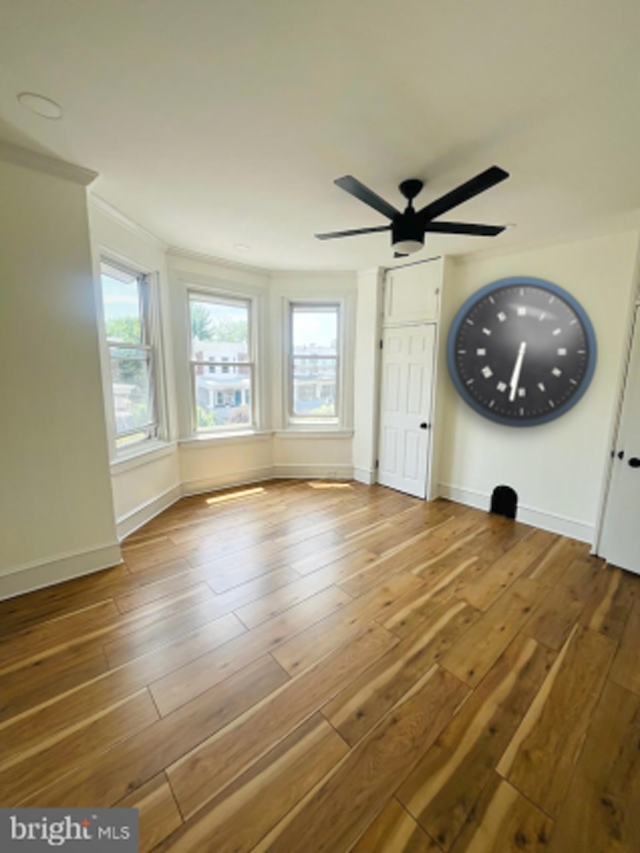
6h32
